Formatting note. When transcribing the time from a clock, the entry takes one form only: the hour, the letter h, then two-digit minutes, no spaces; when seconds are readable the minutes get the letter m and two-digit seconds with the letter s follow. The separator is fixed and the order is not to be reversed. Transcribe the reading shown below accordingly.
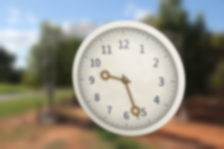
9h27
